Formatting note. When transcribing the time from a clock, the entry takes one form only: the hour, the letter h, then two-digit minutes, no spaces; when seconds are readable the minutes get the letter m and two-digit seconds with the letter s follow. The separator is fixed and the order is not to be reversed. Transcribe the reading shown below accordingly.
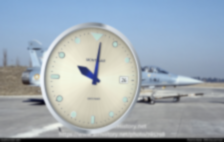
10h01
